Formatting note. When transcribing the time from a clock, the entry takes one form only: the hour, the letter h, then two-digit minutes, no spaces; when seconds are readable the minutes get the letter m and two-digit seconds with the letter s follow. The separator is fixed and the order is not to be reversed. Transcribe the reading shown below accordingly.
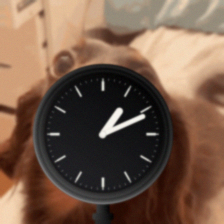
1h11
